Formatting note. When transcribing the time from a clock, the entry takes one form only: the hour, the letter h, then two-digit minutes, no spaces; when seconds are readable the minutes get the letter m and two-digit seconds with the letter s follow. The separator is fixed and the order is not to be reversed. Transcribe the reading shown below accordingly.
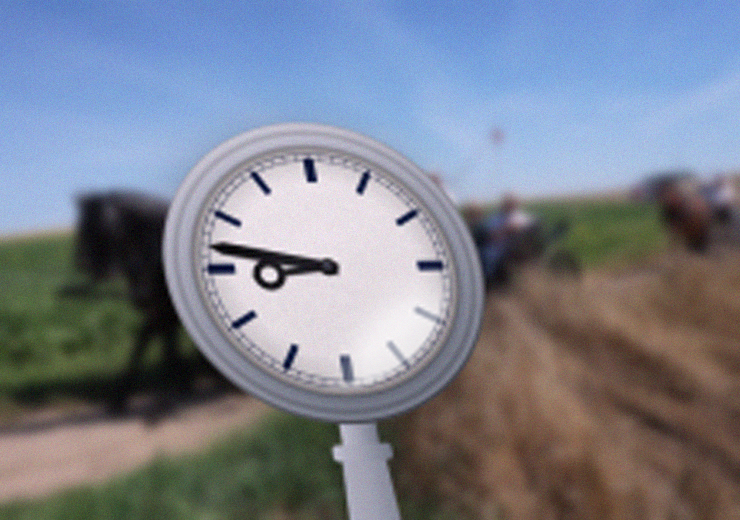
8h47
